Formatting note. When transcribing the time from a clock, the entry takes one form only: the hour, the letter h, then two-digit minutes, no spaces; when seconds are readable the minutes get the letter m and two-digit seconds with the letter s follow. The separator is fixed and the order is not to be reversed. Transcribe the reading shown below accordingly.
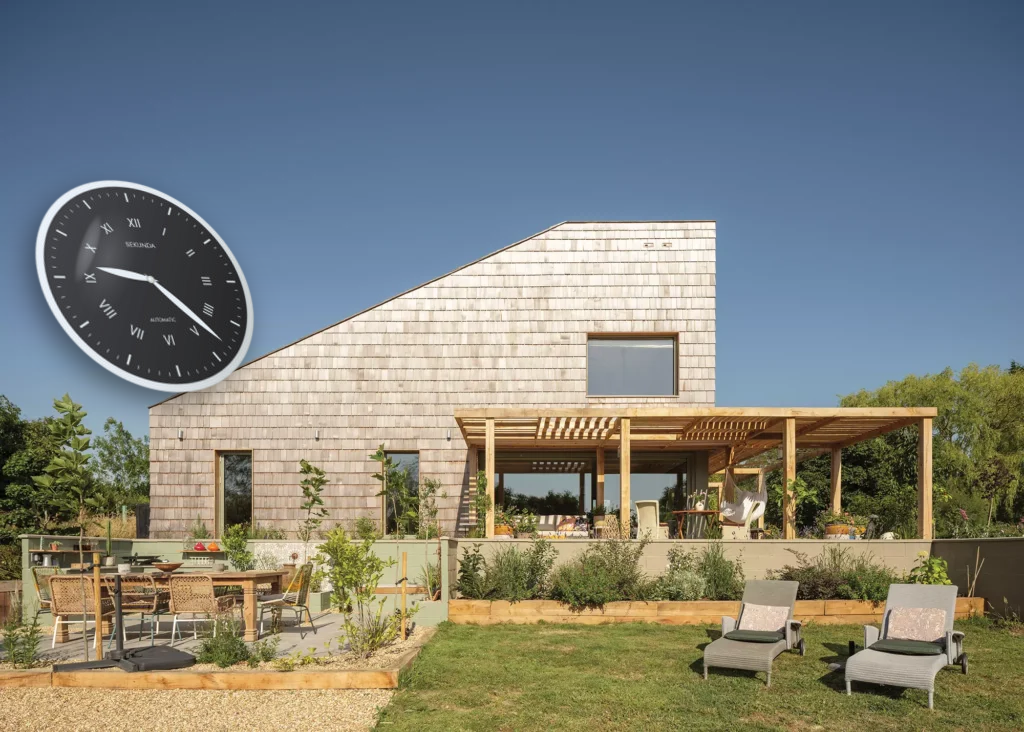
9h23
